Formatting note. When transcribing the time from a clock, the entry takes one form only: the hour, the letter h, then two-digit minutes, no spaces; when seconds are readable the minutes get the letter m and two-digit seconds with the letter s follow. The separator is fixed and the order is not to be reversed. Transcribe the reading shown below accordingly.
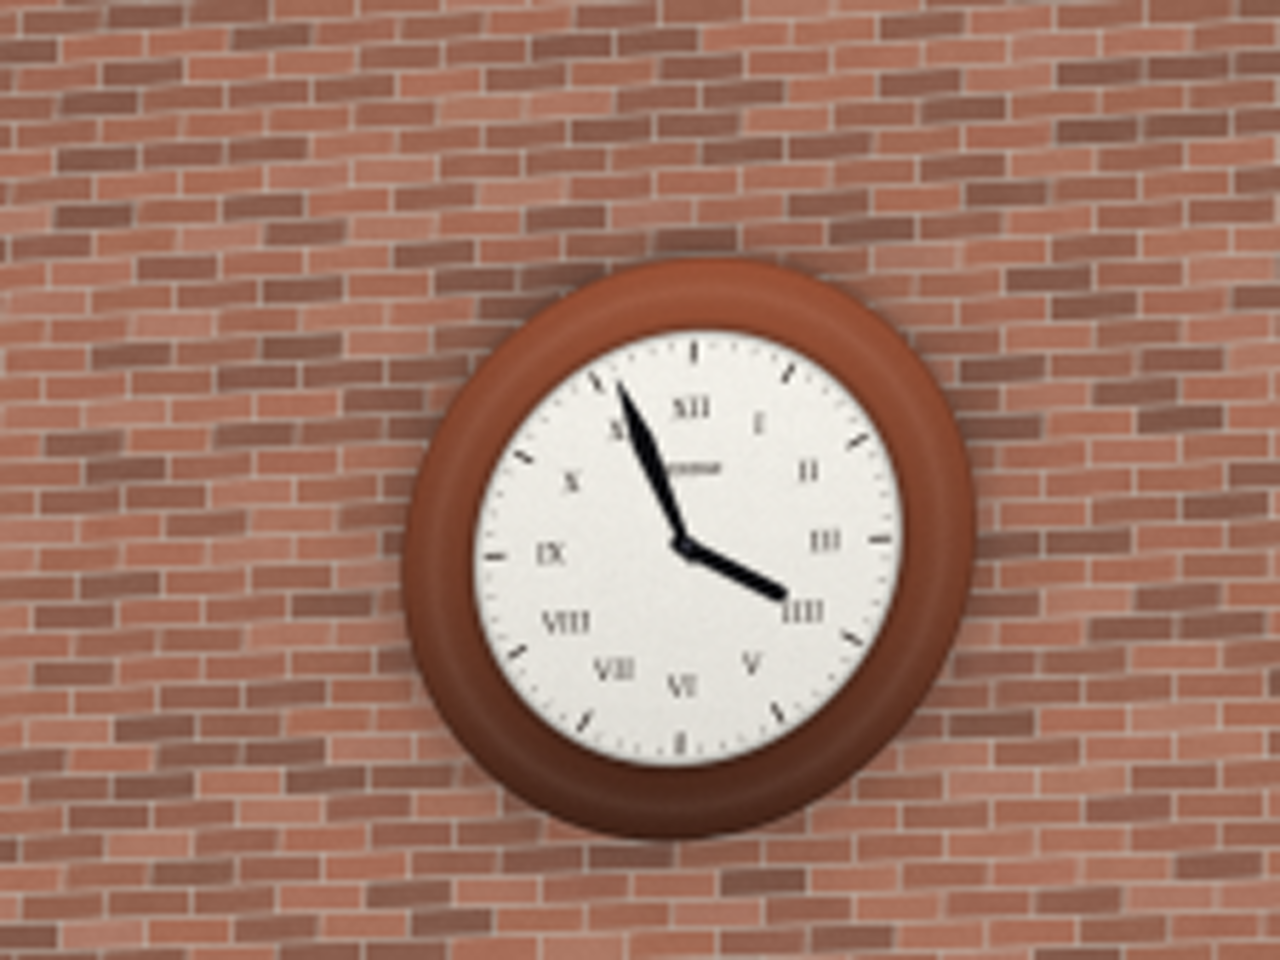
3h56
